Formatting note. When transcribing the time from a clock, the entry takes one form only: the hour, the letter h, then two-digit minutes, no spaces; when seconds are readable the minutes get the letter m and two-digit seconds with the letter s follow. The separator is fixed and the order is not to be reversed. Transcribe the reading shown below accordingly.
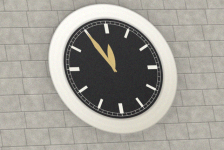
11h55
